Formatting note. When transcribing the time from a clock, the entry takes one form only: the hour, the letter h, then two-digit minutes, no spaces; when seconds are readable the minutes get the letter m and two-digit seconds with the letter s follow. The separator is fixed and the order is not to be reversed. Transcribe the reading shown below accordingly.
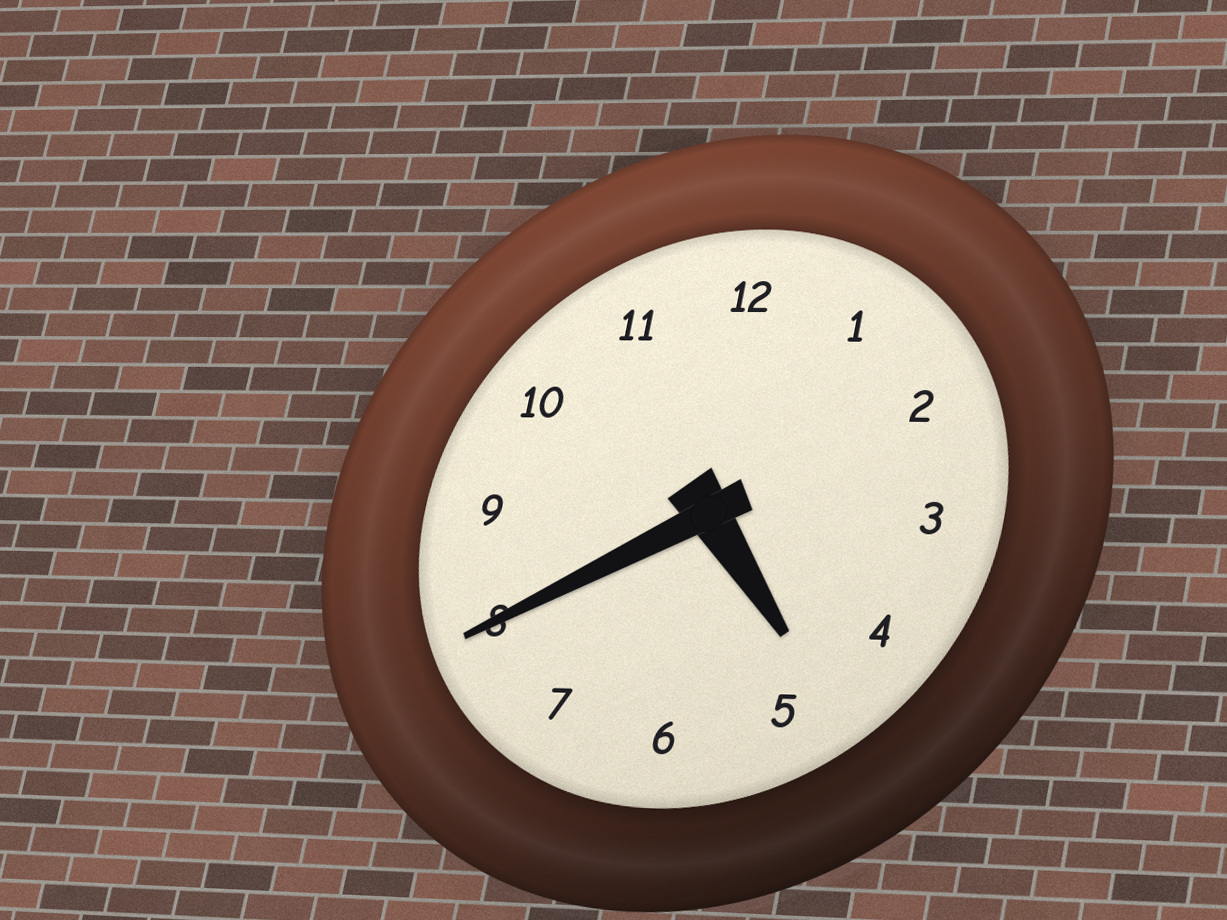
4h40
